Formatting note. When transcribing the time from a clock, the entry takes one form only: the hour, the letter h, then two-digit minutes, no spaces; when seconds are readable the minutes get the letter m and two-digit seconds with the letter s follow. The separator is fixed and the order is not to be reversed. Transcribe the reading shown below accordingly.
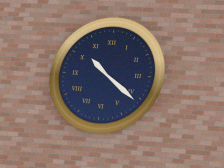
10h21
